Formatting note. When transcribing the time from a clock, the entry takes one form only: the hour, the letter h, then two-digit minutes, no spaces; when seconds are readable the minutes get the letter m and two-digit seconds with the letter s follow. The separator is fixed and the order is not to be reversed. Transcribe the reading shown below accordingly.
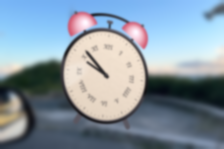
9h52
